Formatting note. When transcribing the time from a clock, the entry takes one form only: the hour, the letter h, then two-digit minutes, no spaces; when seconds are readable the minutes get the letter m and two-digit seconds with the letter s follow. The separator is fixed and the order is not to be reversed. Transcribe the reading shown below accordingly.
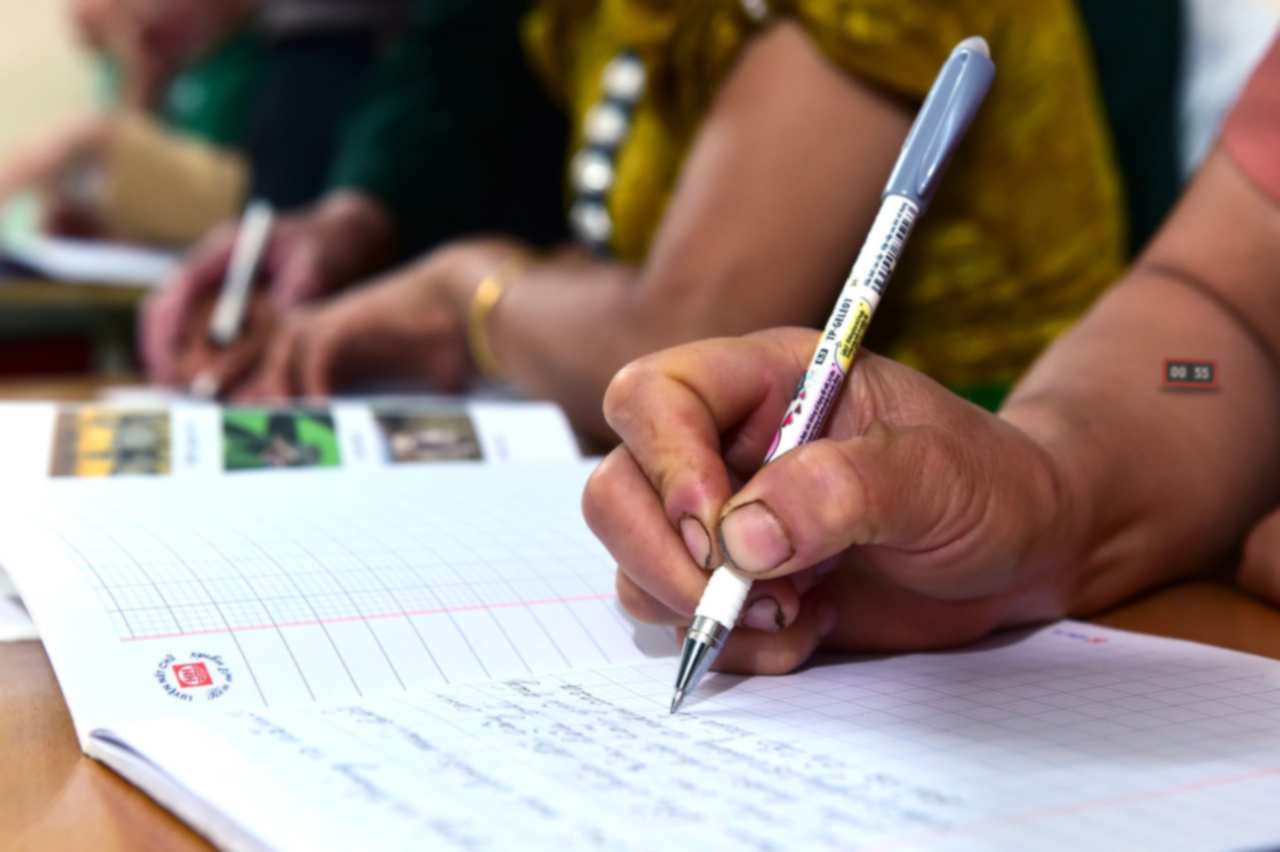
0h55
